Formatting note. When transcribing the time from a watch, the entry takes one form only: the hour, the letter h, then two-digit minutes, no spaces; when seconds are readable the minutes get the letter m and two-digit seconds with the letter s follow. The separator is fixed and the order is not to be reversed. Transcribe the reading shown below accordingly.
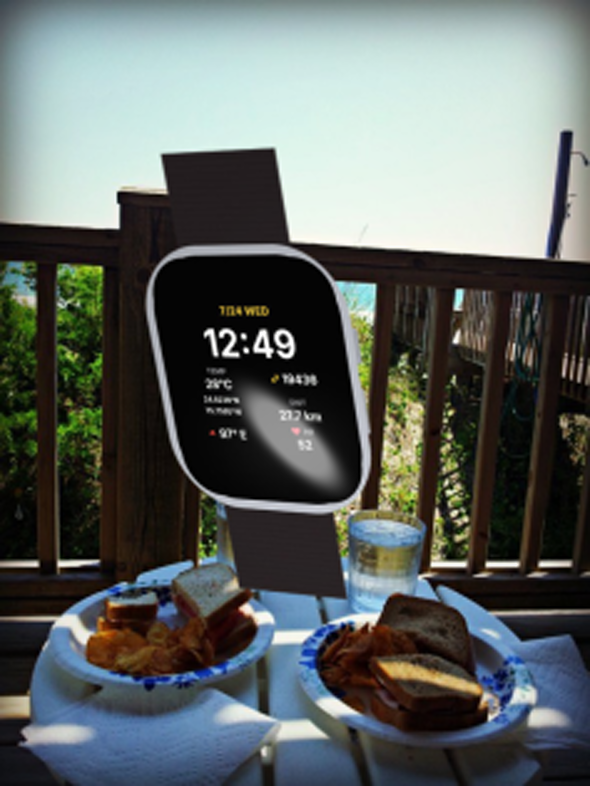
12h49
